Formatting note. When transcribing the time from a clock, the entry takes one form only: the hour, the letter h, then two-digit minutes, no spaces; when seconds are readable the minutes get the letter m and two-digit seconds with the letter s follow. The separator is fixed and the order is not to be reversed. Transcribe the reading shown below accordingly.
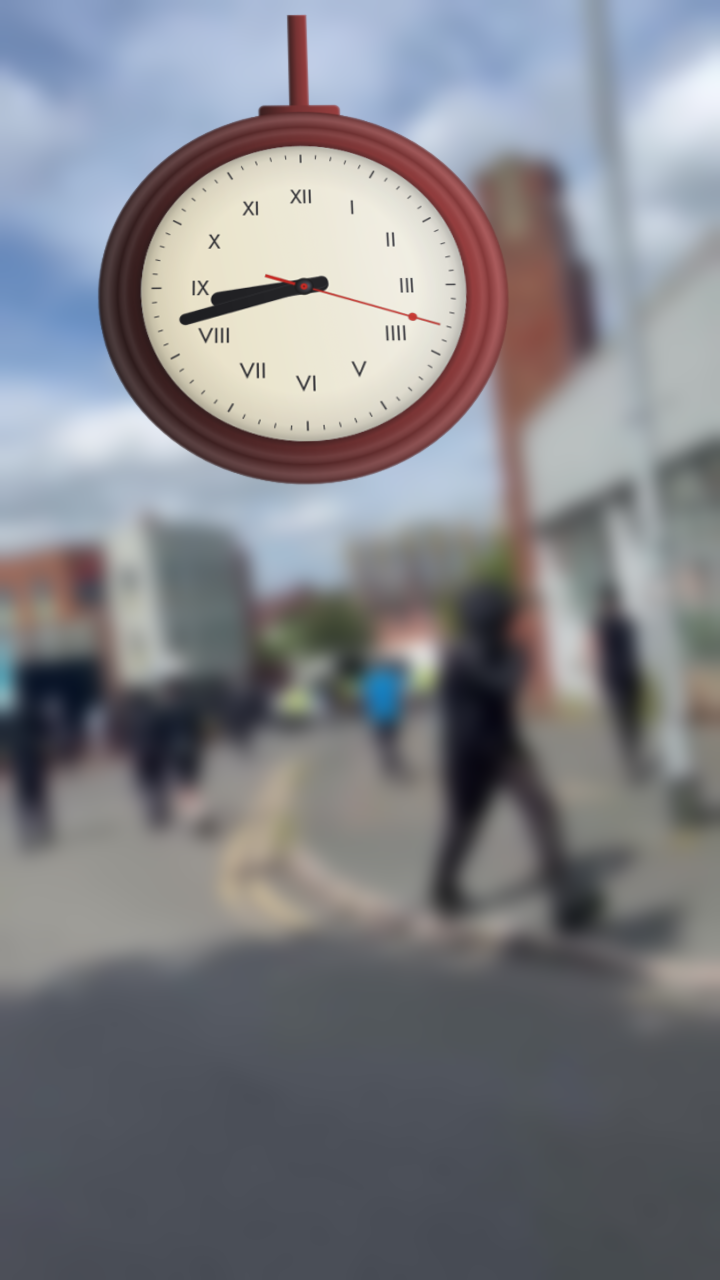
8h42m18s
